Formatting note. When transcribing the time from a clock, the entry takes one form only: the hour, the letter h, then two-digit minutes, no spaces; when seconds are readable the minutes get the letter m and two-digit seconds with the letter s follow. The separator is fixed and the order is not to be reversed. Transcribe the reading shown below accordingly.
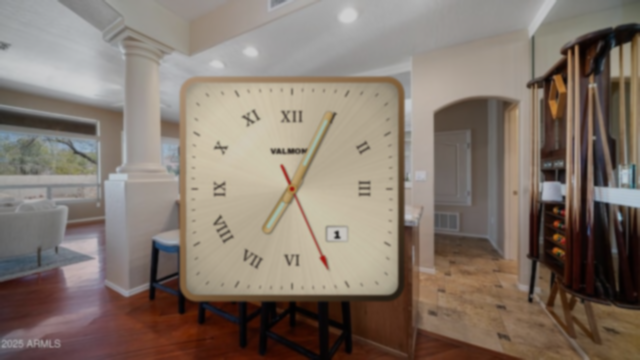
7h04m26s
